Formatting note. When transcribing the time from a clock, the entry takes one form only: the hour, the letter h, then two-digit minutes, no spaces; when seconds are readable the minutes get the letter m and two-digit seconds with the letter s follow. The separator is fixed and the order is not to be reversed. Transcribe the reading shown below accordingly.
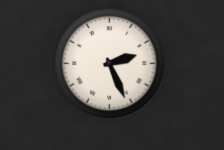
2h26
